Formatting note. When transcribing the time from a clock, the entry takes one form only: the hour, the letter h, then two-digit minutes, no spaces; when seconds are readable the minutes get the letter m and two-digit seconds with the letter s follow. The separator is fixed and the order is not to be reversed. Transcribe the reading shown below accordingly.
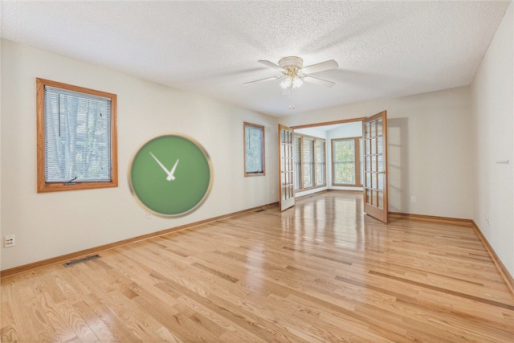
12h53
